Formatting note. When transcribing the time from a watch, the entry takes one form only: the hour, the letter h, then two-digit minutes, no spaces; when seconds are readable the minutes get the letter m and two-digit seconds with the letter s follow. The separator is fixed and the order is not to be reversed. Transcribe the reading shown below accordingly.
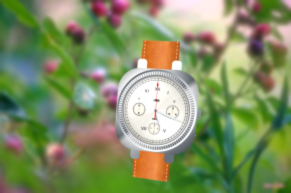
5h18
